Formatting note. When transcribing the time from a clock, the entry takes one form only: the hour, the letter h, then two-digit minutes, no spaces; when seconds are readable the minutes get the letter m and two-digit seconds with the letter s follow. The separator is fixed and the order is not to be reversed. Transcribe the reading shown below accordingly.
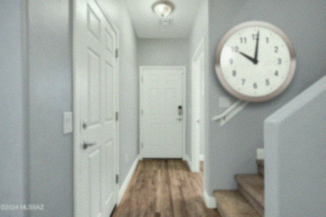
10h01
